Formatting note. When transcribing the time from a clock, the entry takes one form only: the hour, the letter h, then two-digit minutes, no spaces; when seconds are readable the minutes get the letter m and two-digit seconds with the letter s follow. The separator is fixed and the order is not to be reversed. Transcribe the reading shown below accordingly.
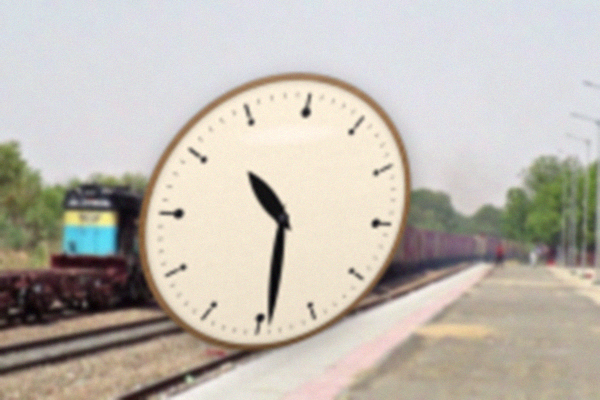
10h29
